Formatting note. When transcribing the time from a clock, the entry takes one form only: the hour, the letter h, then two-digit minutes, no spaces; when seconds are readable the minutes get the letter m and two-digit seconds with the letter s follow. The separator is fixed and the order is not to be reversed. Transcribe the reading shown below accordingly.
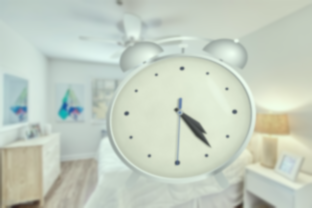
4h23m30s
